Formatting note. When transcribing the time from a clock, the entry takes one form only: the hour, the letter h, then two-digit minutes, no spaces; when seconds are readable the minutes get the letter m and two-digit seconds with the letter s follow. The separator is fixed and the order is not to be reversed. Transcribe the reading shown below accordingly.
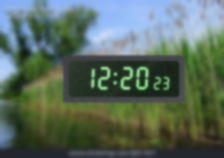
12h20m23s
